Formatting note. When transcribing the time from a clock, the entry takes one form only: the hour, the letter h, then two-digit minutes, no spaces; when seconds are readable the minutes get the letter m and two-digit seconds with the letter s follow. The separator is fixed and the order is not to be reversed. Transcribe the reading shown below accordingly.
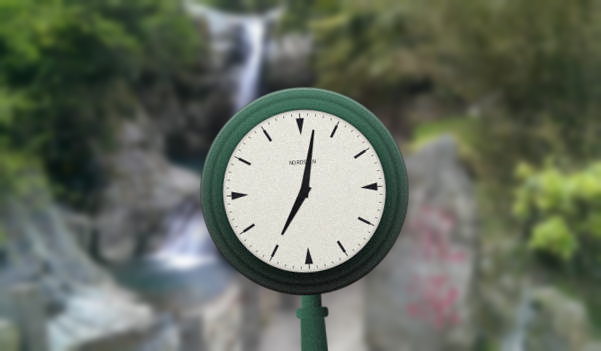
7h02
